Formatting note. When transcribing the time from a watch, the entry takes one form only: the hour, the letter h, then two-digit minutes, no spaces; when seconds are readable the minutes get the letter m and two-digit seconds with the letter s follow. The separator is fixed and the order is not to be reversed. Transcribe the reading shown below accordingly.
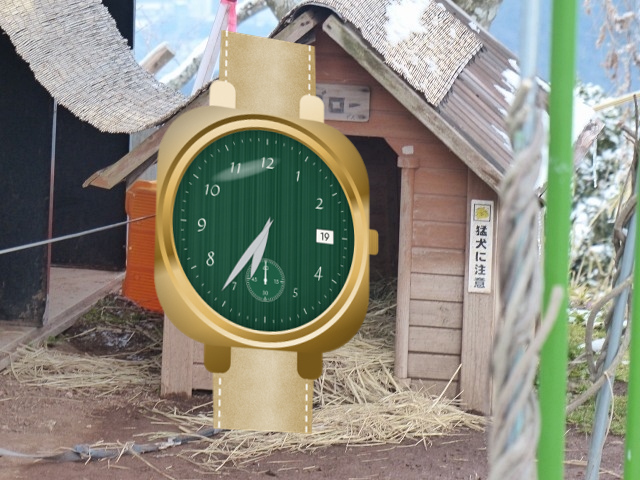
6h36
